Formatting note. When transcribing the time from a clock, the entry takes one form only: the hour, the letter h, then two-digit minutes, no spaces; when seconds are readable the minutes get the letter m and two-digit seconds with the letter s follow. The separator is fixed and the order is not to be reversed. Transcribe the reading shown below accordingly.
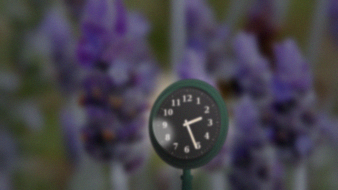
2h26
